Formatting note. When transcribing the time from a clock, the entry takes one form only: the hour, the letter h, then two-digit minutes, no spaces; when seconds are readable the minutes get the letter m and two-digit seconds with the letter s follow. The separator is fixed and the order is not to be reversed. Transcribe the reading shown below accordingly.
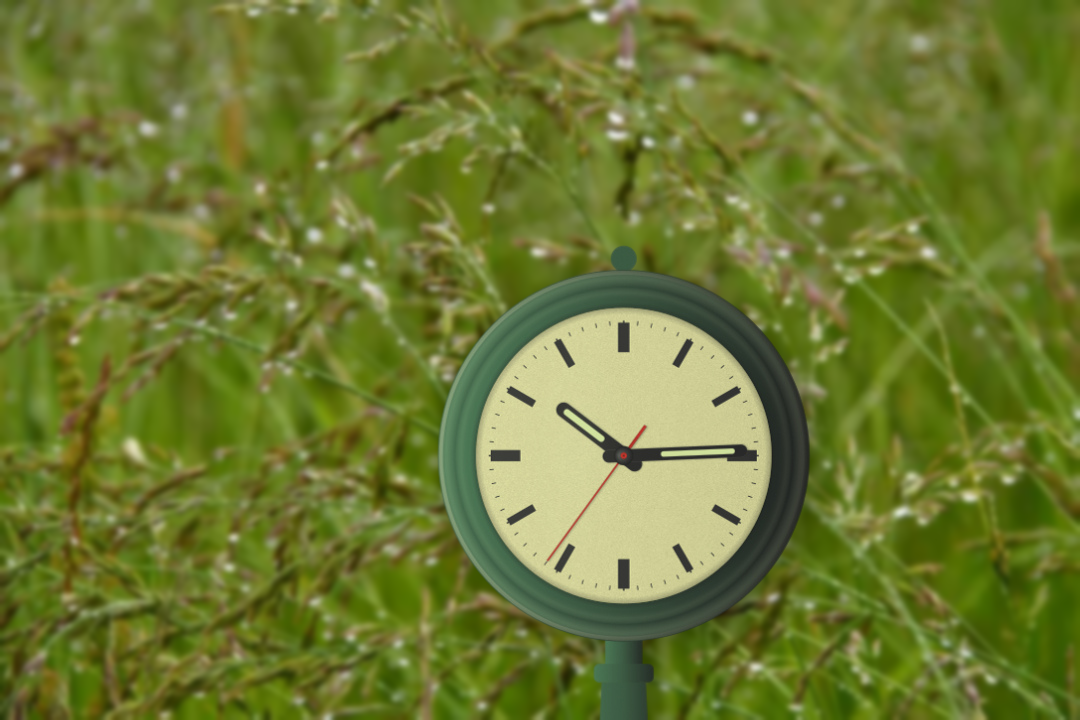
10h14m36s
